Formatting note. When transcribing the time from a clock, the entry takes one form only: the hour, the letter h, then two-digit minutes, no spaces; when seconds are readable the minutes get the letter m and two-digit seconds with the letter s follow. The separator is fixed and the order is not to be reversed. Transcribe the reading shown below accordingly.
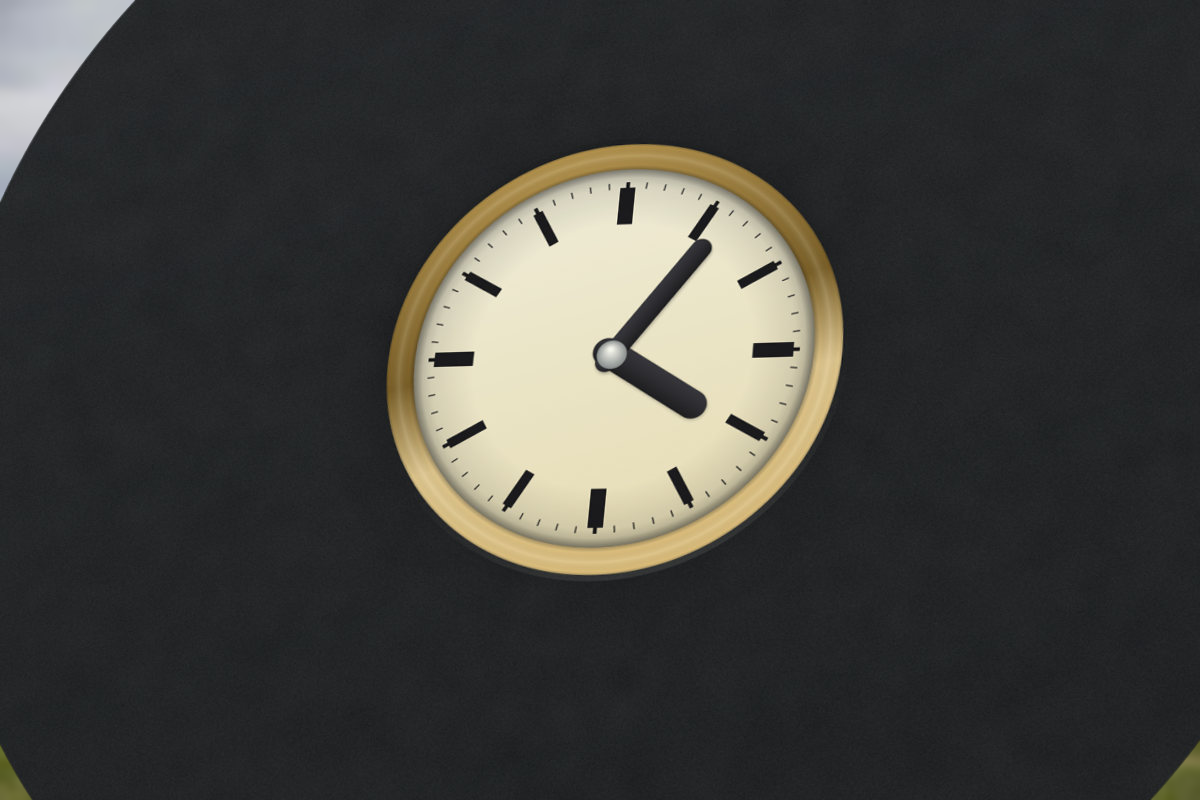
4h06
